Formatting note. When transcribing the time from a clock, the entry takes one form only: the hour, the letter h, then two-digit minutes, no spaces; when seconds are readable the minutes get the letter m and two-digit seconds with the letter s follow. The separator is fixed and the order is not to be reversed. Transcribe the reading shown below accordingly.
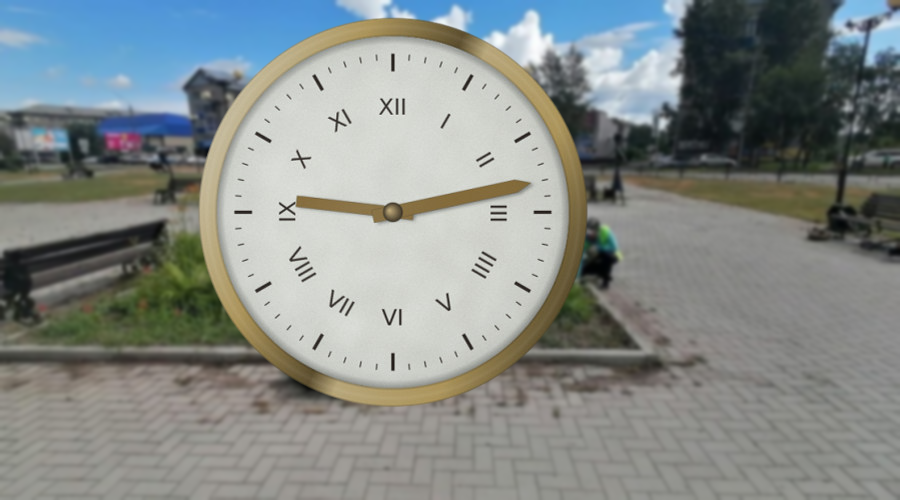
9h13
